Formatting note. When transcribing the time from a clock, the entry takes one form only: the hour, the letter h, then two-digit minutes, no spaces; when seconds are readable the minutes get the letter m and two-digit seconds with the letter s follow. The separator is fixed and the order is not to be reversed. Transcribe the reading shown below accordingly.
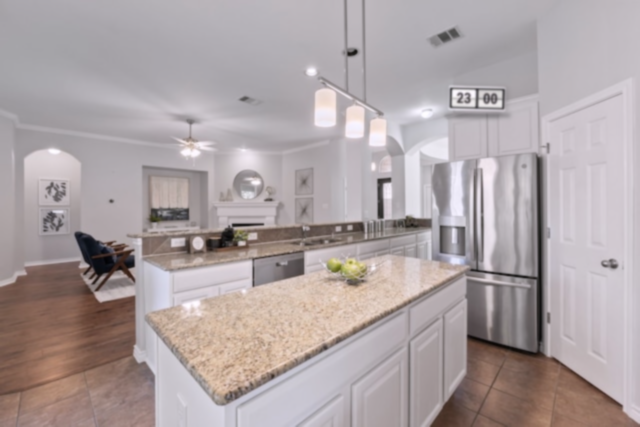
23h00
